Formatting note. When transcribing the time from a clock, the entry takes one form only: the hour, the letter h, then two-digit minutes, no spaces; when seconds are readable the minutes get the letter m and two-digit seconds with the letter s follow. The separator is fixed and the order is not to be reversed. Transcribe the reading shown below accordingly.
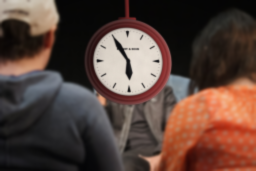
5h55
